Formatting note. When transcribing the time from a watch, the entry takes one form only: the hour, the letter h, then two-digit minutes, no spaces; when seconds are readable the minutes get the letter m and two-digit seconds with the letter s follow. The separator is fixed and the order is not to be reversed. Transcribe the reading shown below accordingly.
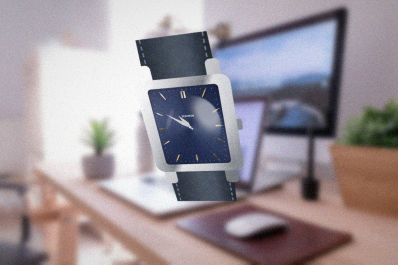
10h51
